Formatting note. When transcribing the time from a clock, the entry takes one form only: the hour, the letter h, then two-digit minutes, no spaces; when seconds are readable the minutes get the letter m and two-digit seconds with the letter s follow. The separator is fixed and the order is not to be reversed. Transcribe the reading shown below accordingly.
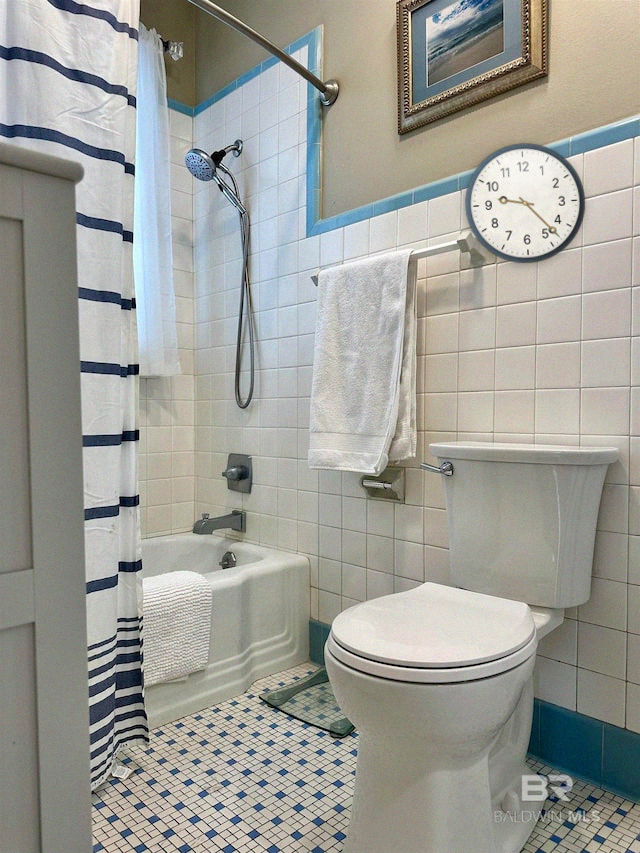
9h23
